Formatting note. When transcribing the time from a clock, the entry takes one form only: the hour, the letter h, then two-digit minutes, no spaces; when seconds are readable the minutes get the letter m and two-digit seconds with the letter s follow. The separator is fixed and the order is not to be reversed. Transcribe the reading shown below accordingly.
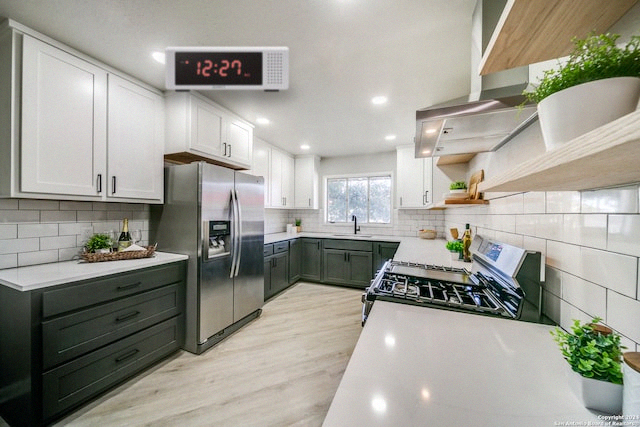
12h27
